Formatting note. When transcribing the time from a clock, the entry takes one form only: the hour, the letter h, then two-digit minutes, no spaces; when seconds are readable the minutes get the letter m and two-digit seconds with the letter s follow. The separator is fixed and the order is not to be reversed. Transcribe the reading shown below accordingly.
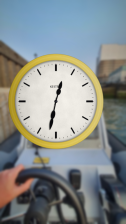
12h32
